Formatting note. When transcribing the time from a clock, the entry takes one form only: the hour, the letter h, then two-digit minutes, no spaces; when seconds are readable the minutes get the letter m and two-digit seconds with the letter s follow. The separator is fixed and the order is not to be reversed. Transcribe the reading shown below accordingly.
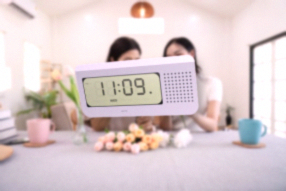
11h09
